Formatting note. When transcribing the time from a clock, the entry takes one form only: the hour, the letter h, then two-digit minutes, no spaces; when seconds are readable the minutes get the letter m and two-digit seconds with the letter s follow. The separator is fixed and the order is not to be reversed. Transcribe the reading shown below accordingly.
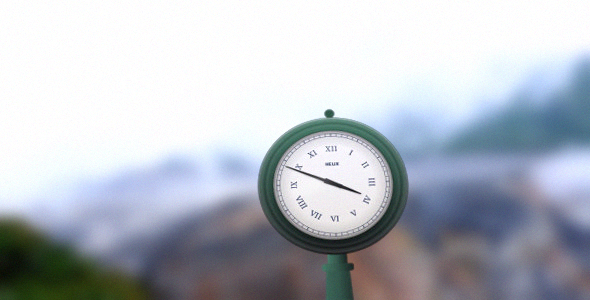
3h49
